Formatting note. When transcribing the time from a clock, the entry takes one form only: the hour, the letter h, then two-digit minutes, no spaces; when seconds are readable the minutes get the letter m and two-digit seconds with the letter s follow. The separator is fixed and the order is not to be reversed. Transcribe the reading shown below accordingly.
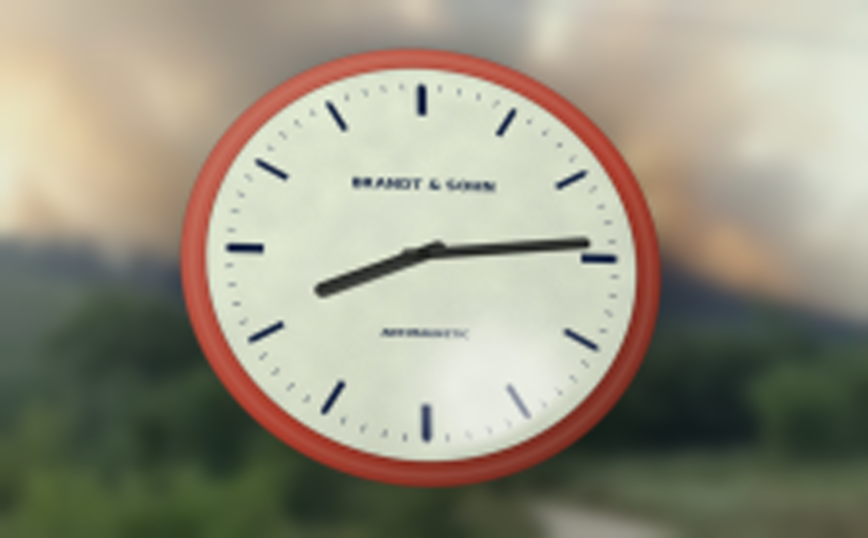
8h14
